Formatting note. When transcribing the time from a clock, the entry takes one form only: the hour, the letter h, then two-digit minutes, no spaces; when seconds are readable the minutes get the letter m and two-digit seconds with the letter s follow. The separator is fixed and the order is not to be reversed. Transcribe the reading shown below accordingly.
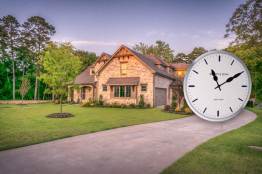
11h10
